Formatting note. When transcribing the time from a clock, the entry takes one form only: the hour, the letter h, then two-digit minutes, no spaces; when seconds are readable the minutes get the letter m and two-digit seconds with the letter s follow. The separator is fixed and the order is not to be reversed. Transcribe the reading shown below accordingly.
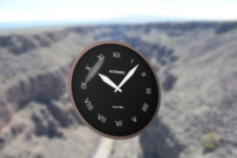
10h07
